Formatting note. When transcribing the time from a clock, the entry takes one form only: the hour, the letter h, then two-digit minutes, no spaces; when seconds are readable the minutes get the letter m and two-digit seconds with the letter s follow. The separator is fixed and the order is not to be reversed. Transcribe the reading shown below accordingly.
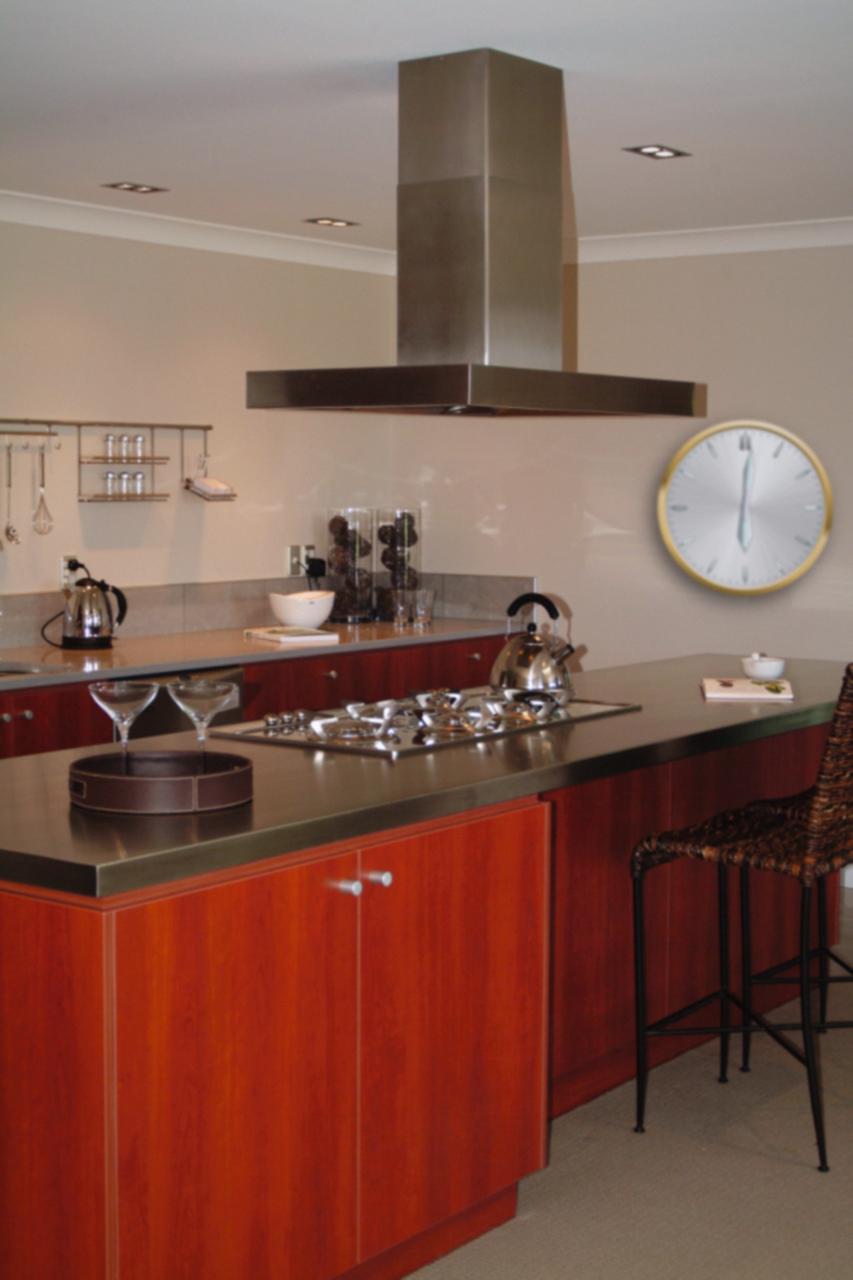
6h01
